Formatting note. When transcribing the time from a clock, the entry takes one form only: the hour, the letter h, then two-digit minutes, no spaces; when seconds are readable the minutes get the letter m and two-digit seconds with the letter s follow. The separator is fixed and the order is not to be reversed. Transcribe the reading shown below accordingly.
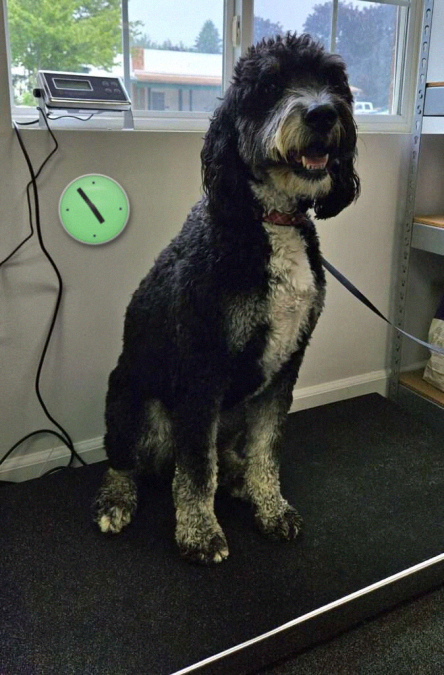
4h54
